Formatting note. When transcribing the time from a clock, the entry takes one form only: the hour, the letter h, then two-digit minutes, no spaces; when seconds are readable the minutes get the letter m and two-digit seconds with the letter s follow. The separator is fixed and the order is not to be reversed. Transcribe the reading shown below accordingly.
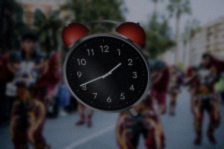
1h41
